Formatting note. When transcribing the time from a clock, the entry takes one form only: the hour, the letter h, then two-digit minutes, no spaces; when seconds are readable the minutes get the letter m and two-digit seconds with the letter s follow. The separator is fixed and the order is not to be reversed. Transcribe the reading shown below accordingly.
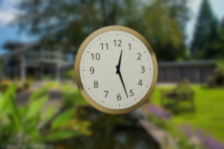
12h27
